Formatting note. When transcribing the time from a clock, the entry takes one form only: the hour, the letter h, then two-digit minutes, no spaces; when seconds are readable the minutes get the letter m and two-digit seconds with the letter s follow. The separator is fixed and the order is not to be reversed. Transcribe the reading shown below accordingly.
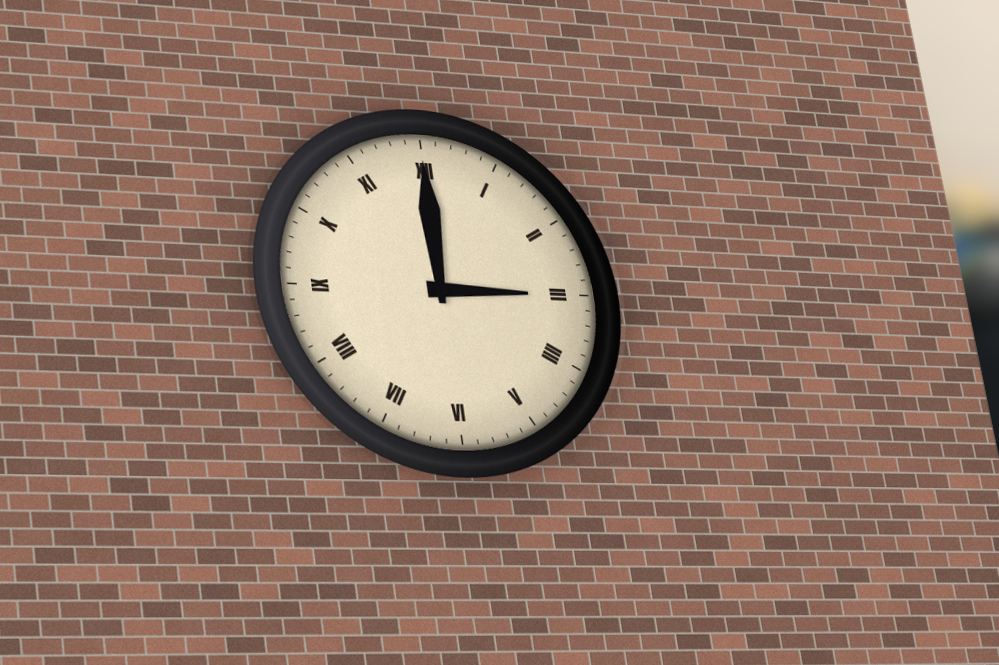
3h00
